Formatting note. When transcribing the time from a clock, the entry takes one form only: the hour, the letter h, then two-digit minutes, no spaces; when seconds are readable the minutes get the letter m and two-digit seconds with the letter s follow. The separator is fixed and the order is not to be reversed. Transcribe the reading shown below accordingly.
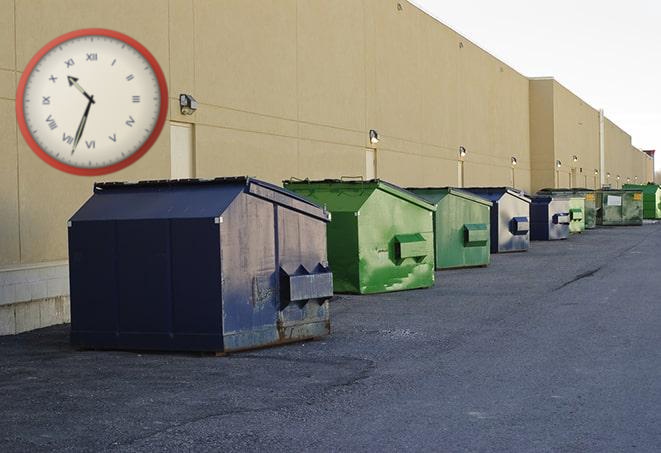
10h33
